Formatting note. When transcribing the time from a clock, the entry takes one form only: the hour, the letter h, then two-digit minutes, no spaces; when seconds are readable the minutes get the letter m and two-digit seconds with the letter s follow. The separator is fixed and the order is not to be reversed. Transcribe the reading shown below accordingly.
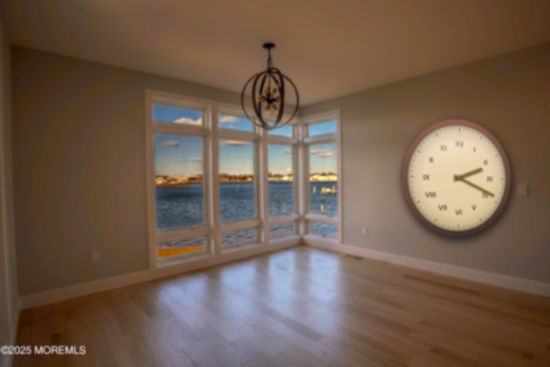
2h19
